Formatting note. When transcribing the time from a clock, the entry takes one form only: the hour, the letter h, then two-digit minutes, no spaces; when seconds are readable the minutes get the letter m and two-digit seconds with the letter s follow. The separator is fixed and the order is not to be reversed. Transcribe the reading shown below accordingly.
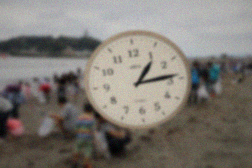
1h14
